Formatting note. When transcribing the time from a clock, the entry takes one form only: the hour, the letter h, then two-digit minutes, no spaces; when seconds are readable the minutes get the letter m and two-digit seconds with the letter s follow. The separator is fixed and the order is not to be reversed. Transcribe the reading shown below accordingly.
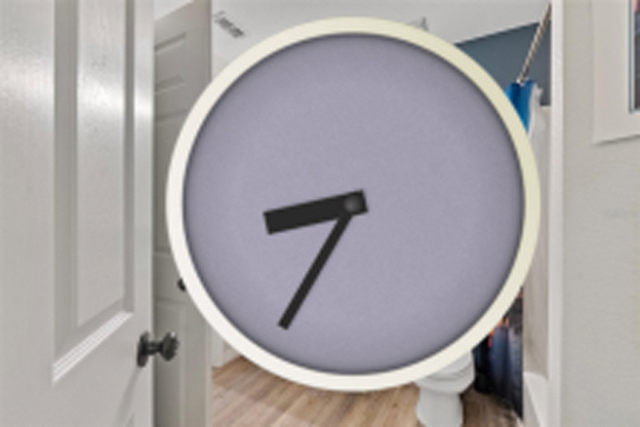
8h35
